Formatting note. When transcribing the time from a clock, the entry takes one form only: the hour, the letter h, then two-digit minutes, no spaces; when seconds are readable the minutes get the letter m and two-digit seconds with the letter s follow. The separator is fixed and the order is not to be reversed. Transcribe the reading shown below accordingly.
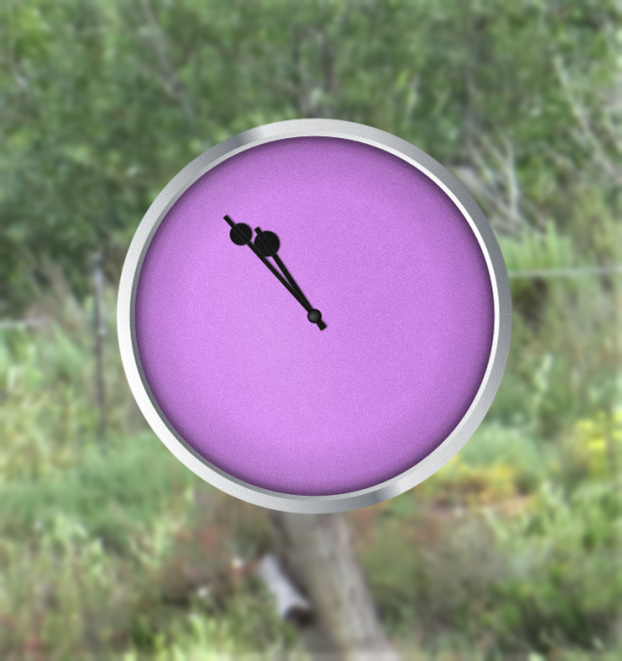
10h53
